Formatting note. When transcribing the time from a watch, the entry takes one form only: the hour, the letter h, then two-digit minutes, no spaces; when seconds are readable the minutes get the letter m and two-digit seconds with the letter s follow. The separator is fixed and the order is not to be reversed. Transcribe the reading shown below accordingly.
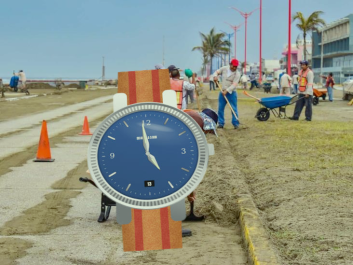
4h59
